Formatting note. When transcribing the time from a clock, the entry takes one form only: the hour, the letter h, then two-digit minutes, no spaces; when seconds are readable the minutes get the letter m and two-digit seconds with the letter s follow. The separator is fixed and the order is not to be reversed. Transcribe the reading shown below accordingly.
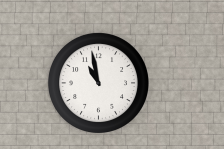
10h58
